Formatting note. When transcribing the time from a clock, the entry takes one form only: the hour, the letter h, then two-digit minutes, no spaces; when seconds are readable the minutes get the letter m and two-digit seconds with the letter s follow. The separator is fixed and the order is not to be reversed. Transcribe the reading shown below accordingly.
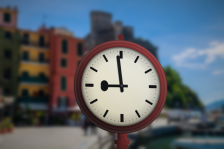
8h59
